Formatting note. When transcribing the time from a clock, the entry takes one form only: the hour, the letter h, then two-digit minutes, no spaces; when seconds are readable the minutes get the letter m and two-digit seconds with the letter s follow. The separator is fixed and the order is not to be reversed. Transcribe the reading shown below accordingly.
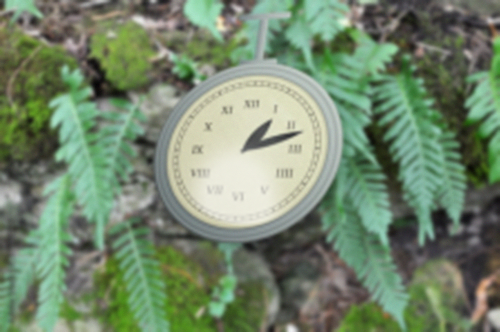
1h12
